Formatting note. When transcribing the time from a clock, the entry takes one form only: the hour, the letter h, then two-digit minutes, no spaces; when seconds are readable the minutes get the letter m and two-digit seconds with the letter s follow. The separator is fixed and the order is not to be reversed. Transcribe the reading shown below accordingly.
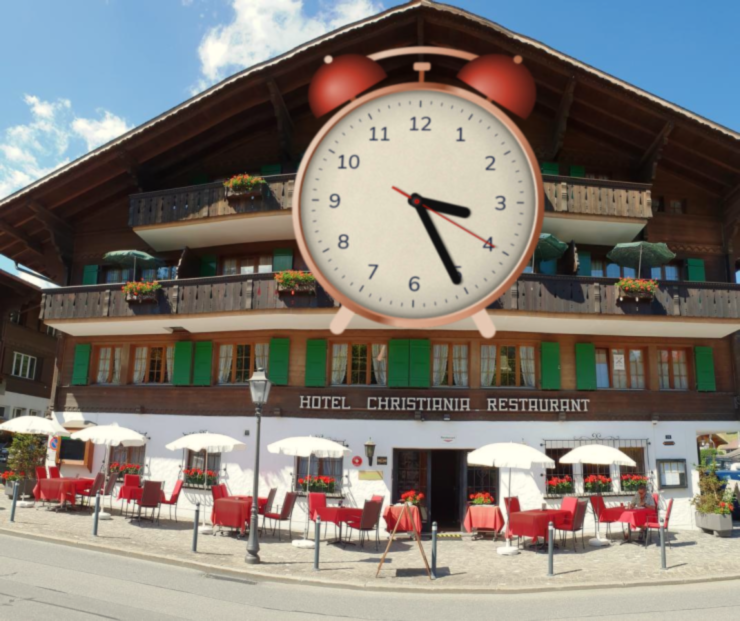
3h25m20s
